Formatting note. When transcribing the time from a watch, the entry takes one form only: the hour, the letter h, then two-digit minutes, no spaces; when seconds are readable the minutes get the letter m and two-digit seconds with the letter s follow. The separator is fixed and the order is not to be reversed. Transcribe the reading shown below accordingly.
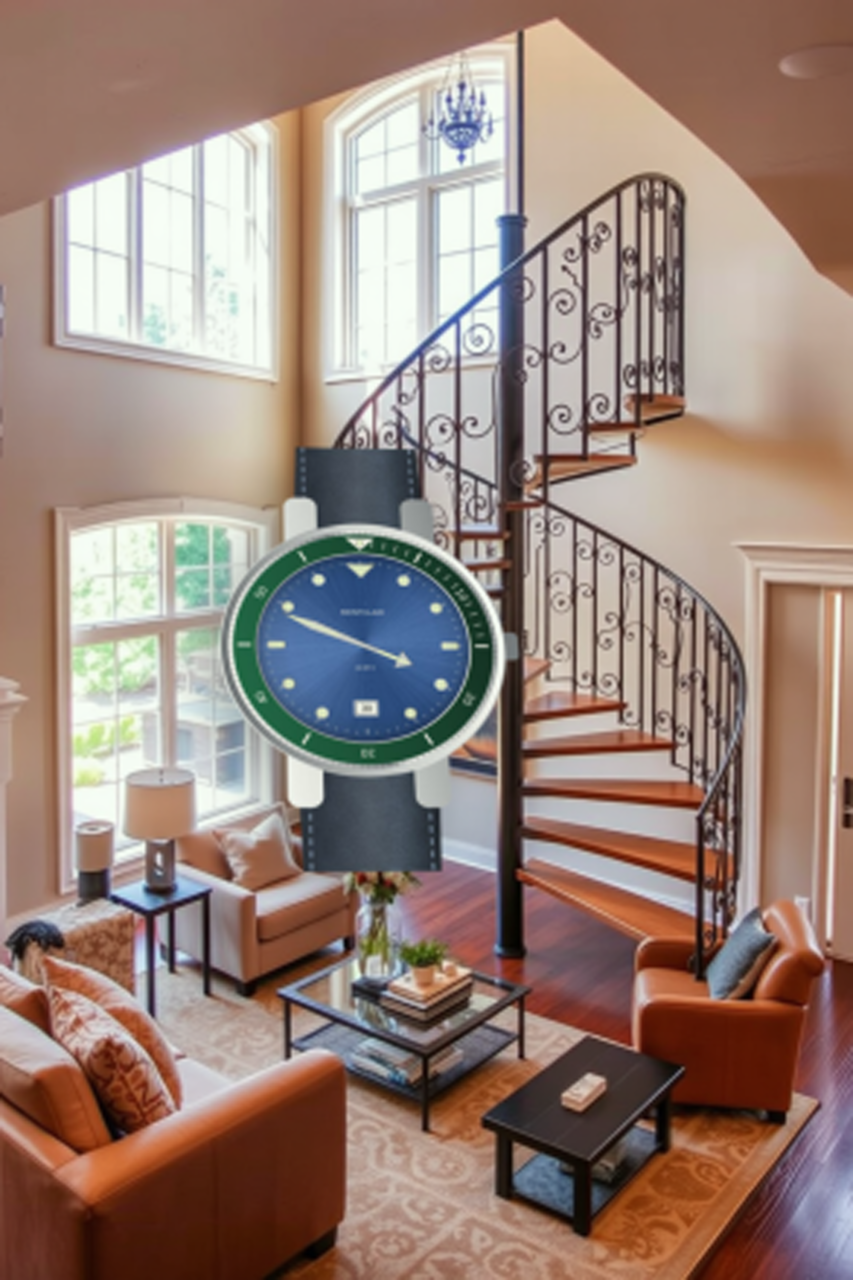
3h49
